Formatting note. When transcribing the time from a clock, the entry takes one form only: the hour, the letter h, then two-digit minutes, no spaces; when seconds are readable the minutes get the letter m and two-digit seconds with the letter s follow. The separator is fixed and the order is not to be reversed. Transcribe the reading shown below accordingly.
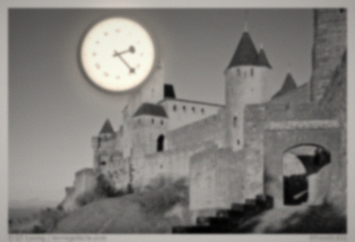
2h23
